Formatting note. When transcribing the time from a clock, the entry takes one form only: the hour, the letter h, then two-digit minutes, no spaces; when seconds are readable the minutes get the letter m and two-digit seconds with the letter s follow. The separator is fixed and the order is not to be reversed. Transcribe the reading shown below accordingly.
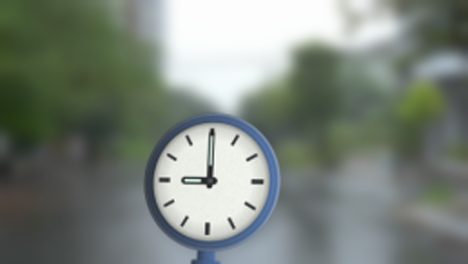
9h00
